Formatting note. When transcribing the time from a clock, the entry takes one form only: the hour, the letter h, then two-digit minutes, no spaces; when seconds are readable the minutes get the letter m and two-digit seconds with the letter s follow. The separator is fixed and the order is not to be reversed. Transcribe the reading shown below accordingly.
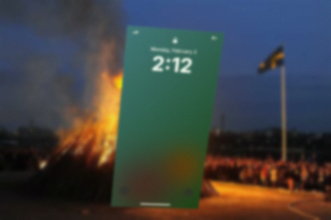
2h12
